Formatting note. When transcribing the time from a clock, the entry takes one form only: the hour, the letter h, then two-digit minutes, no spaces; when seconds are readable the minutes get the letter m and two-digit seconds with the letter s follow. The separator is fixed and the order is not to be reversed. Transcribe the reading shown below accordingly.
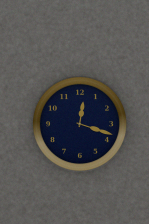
12h18
